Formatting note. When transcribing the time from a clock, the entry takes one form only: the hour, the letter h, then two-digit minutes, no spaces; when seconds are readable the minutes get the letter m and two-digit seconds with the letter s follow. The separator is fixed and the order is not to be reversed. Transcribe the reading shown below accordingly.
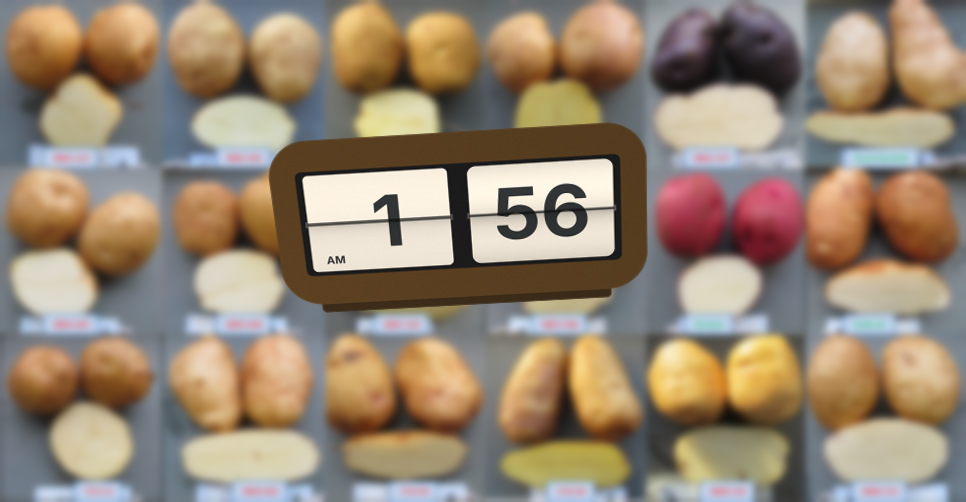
1h56
